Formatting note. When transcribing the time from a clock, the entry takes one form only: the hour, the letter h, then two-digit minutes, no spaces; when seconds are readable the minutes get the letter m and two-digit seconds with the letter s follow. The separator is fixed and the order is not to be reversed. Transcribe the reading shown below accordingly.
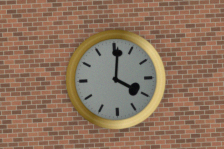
4h01
